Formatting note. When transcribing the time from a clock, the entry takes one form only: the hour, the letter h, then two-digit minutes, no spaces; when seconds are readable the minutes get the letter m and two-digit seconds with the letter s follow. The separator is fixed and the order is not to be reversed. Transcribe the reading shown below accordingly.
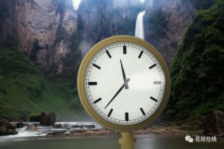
11h37
